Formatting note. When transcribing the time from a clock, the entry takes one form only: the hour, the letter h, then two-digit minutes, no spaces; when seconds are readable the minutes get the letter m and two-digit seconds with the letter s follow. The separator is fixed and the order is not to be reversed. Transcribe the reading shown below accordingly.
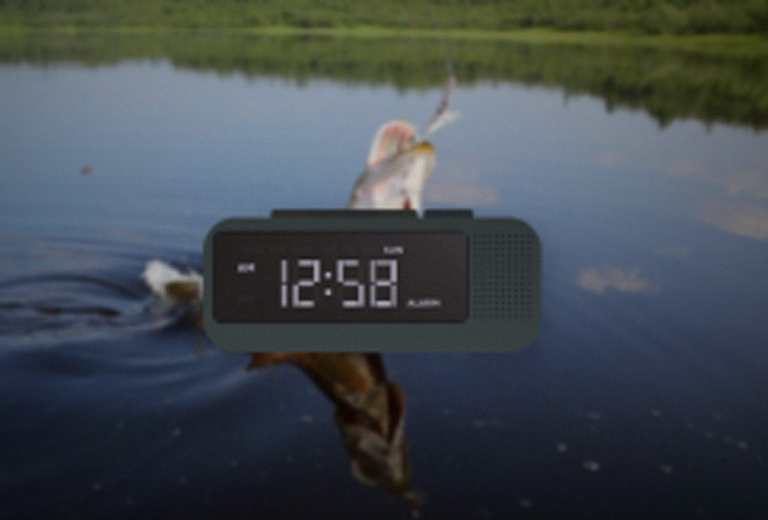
12h58
